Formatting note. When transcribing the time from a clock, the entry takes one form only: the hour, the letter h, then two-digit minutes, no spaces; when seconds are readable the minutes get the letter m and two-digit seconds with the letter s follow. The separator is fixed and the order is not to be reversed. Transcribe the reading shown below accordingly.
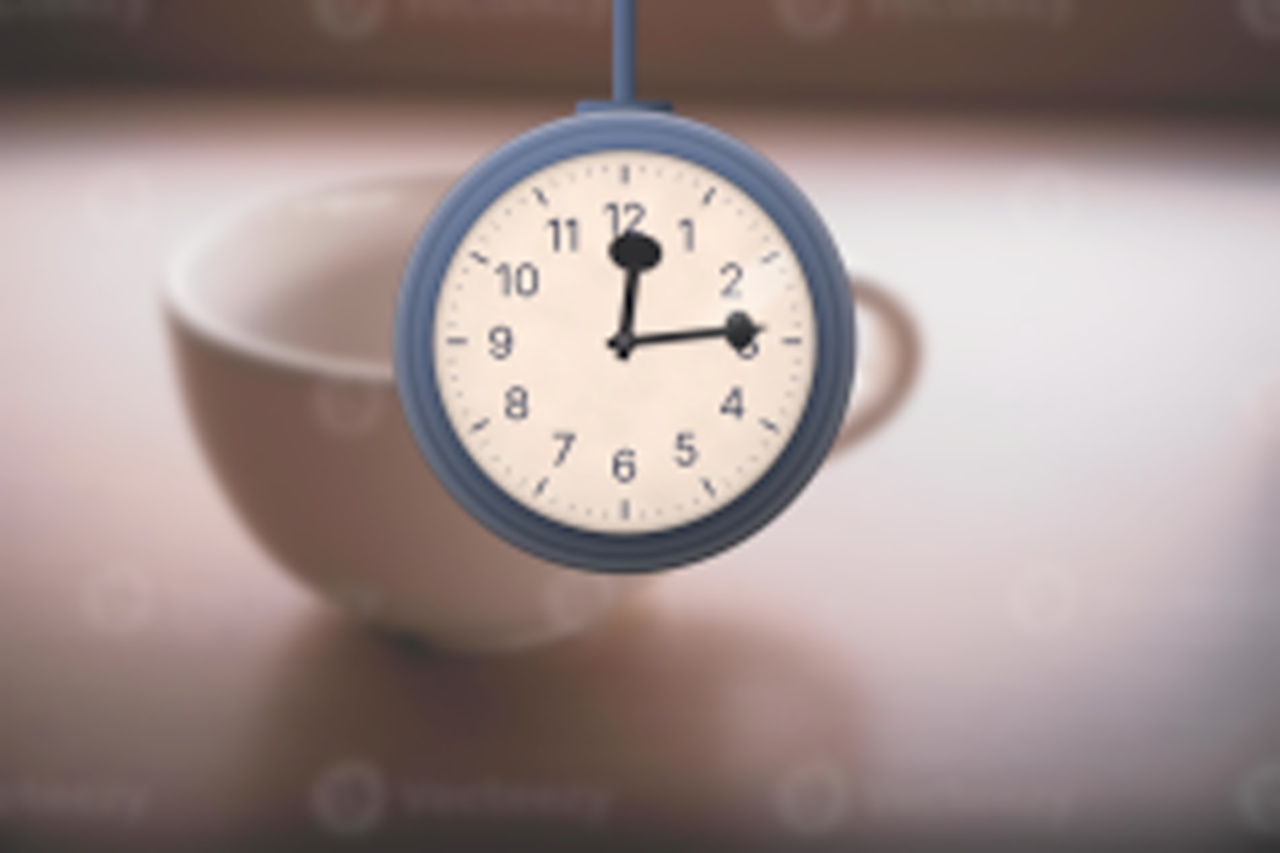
12h14
